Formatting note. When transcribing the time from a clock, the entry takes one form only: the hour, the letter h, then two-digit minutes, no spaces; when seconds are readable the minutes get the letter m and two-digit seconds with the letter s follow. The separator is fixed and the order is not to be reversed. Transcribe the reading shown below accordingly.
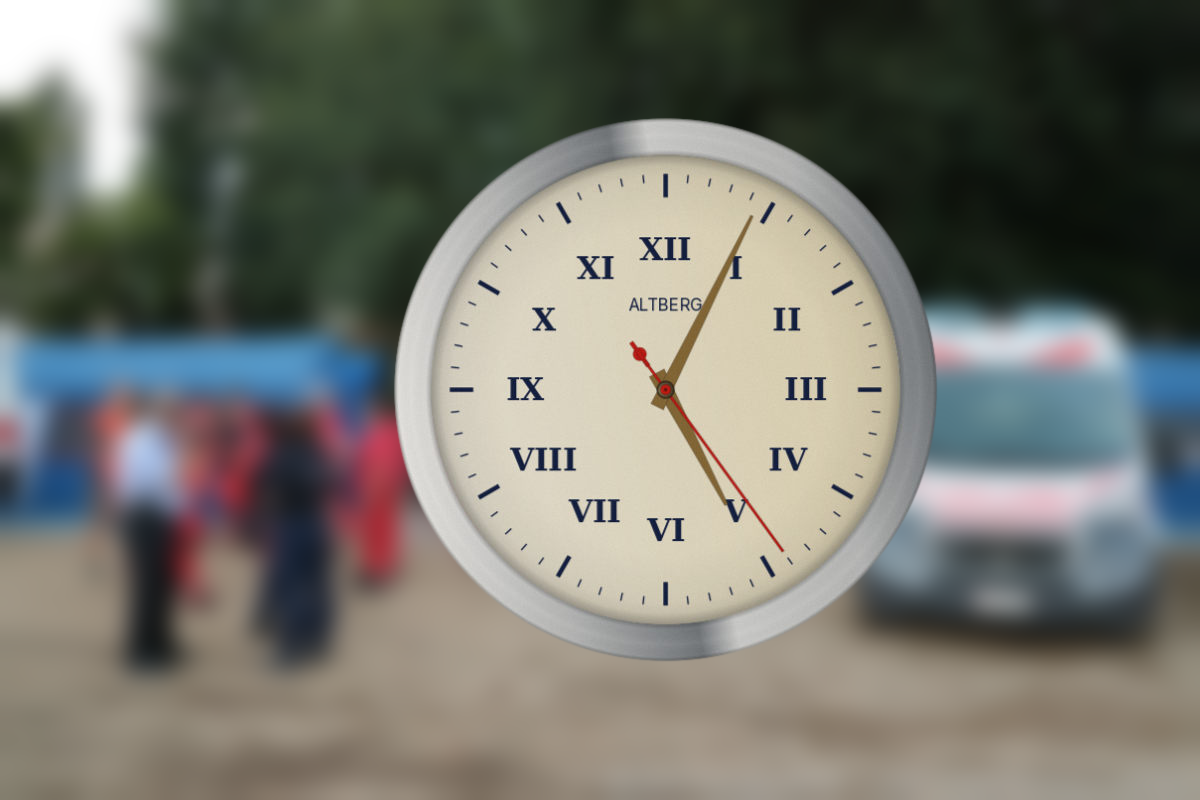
5h04m24s
